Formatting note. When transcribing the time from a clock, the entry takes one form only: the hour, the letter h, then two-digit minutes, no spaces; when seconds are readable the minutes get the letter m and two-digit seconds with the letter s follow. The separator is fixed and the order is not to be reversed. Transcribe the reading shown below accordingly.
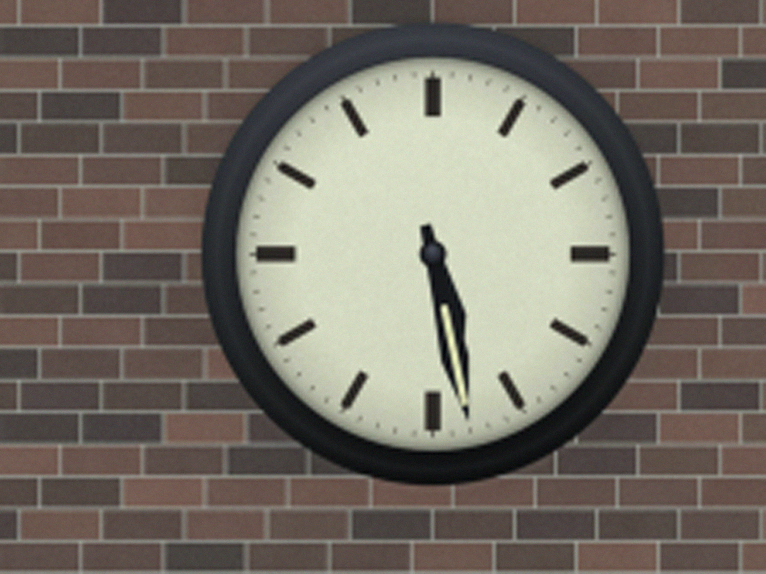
5h28
